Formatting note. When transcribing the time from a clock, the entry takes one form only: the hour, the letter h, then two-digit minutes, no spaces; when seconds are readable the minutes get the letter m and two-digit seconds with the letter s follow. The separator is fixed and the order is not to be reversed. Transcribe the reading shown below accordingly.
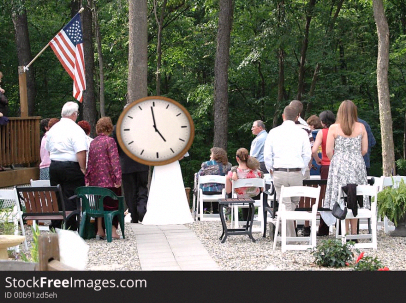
4h59
